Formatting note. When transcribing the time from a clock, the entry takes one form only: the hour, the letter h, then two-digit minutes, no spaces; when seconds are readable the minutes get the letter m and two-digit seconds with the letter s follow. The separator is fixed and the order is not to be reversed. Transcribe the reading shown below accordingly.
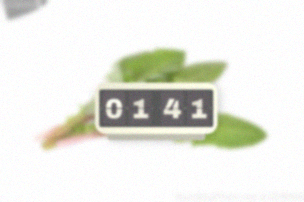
1h41
